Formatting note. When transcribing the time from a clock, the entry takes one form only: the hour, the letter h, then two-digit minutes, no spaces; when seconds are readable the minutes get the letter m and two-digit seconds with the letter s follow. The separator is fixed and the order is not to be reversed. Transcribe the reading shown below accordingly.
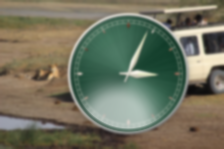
3h04
